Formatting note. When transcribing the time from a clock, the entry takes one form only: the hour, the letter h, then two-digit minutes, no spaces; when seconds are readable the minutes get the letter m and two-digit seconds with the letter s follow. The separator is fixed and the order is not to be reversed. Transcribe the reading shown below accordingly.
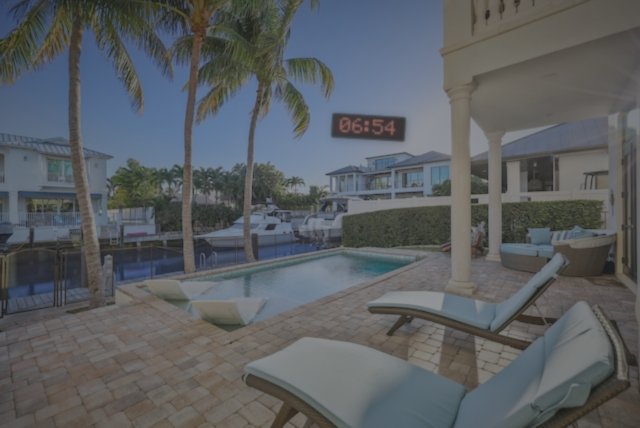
6h54
